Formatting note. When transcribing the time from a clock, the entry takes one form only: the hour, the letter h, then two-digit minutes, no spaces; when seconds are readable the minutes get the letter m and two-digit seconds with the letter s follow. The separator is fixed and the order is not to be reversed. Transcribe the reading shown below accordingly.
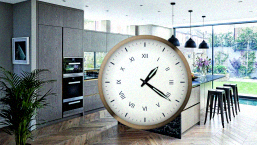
1h21
